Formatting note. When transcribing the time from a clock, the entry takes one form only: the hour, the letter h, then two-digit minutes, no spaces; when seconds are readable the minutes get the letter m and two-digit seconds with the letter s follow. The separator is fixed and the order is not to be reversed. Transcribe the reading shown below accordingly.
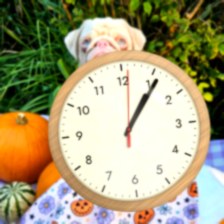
1h06m01s
